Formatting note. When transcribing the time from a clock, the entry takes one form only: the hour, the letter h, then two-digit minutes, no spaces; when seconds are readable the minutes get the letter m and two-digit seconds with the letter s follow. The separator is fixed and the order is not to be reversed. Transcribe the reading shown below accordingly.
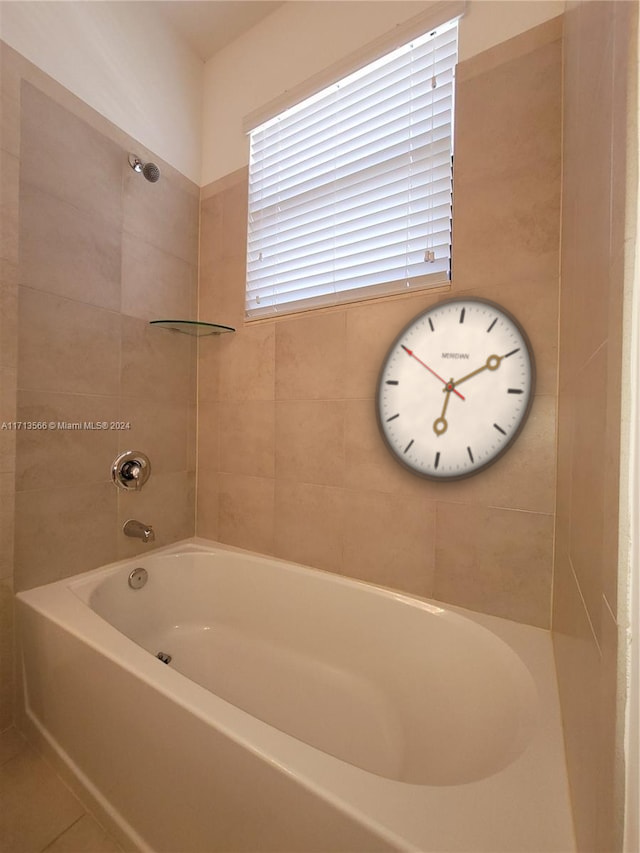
6h09m50s
